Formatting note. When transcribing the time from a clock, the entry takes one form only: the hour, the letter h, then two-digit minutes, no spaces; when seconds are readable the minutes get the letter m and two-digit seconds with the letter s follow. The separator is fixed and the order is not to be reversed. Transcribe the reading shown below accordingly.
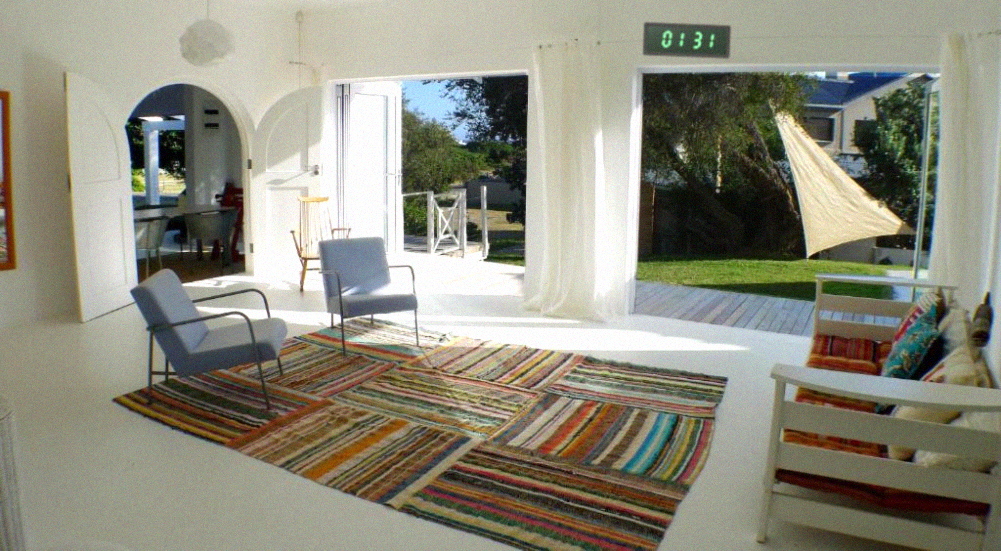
1h31
